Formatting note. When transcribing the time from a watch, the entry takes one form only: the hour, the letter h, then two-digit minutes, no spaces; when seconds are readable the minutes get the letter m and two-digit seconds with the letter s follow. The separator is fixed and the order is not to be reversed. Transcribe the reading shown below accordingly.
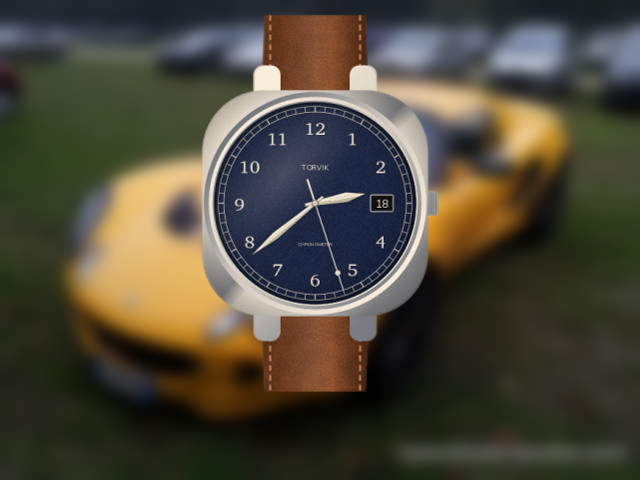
2h38m27s
